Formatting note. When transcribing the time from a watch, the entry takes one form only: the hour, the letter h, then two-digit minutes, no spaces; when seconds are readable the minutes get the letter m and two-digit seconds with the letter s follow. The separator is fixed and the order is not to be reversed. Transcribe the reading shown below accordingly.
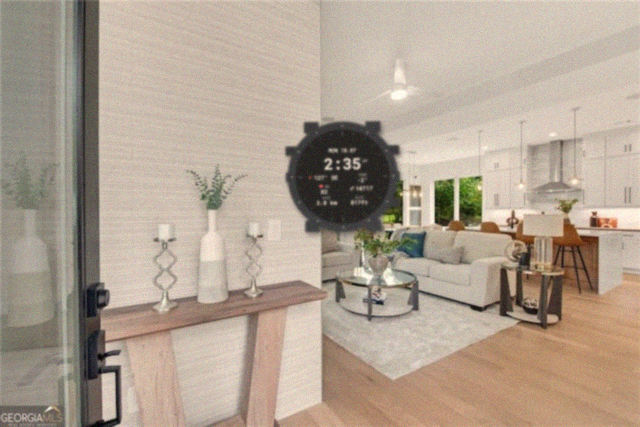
2h35
